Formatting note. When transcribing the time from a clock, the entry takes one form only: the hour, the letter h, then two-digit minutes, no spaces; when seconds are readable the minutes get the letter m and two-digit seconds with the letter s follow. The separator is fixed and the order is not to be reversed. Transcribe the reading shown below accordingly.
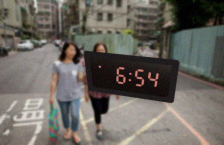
6h54
